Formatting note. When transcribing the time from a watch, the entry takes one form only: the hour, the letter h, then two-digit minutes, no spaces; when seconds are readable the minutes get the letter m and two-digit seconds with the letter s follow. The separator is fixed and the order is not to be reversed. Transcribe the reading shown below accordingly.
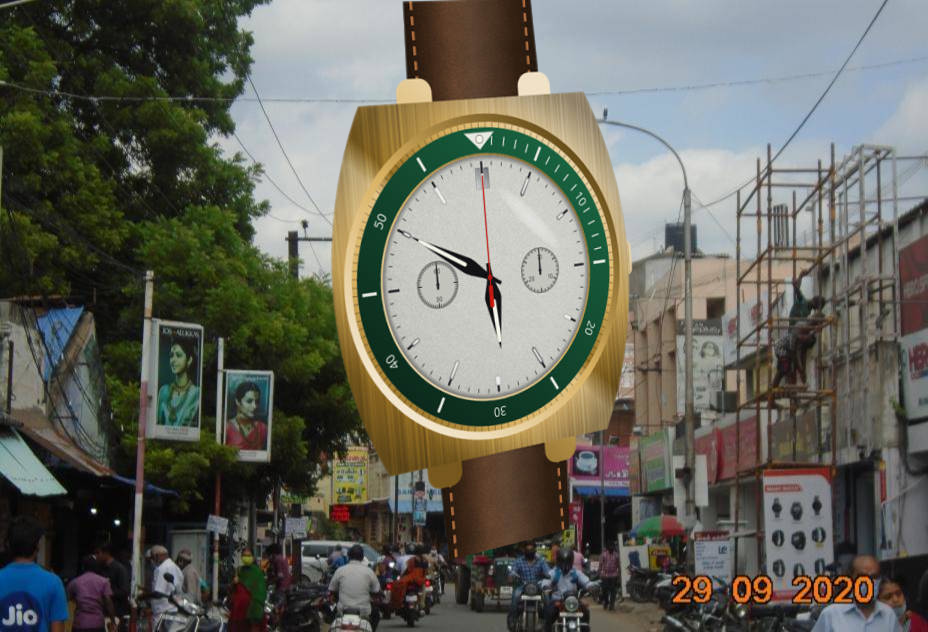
5h50
